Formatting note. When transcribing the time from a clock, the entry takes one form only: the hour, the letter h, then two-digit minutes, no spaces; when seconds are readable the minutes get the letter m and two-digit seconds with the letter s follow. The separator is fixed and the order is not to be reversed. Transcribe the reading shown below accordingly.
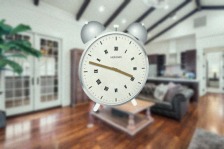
3h48
